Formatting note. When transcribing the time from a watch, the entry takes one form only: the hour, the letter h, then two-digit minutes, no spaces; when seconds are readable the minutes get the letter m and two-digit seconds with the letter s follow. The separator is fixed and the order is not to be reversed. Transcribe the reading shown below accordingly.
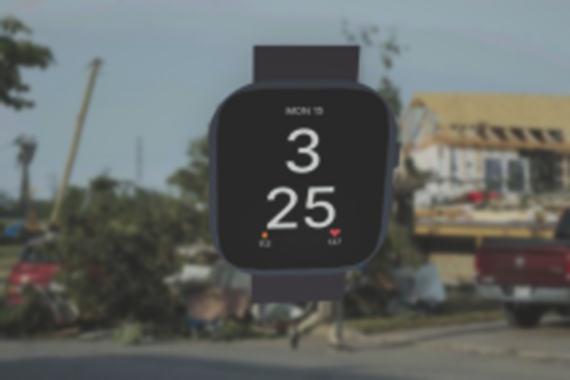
3h25
